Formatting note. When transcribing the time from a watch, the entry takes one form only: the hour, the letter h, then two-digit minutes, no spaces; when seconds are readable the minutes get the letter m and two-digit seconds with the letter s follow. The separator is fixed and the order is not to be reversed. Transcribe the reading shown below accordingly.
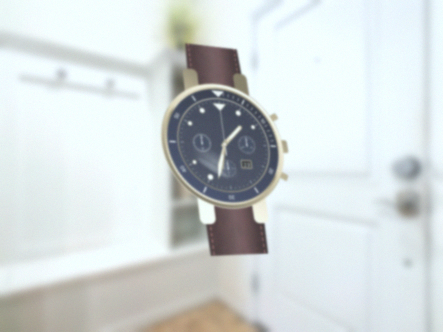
1h33
